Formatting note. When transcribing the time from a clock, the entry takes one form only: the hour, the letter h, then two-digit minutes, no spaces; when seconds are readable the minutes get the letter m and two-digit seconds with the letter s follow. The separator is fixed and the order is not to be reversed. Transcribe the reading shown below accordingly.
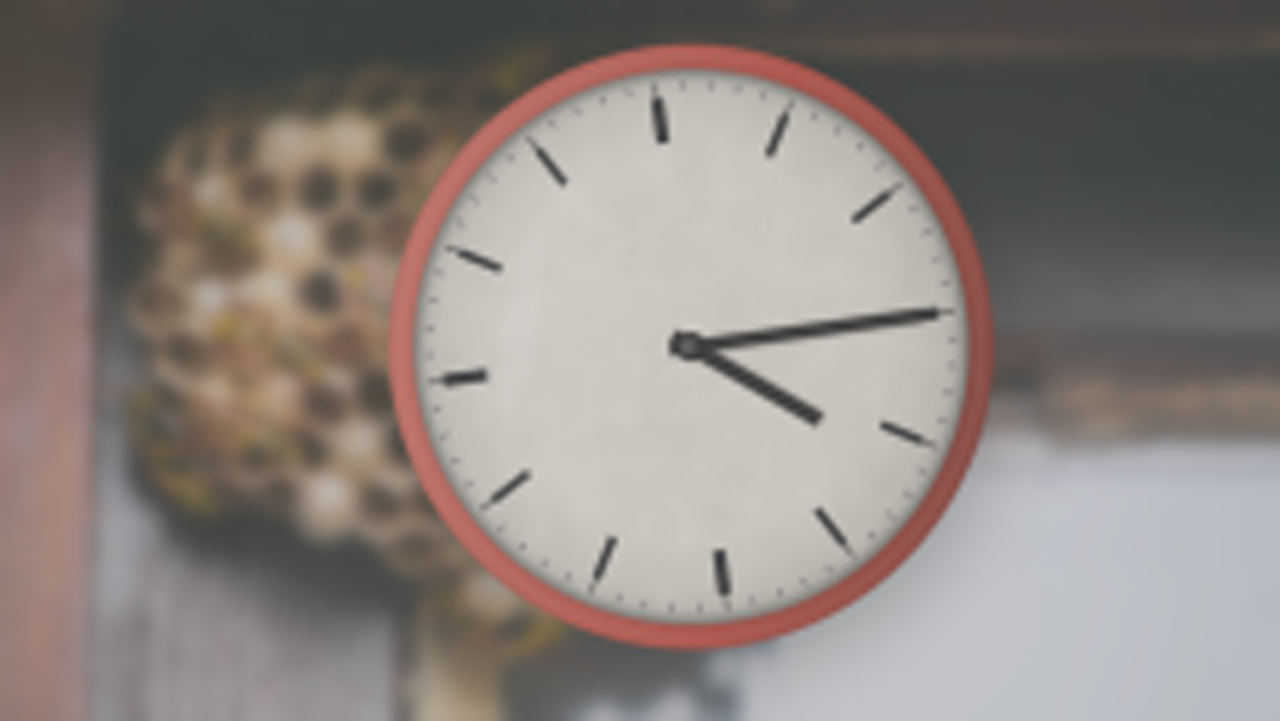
4h15
